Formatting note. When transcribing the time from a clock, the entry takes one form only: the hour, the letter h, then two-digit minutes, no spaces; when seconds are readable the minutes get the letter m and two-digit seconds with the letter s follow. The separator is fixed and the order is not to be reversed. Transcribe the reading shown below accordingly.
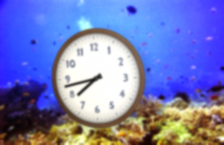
7h43
